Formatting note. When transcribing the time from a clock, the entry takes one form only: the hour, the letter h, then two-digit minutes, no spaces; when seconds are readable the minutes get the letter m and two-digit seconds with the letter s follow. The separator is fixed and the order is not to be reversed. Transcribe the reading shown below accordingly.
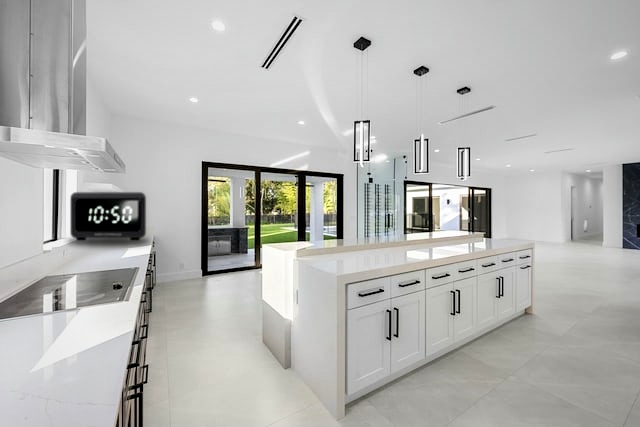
10h50
